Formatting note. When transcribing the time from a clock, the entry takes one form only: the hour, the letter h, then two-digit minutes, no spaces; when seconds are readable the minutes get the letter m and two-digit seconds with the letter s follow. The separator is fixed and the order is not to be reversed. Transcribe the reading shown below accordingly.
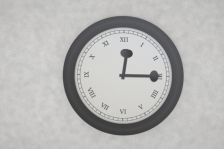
12h15
